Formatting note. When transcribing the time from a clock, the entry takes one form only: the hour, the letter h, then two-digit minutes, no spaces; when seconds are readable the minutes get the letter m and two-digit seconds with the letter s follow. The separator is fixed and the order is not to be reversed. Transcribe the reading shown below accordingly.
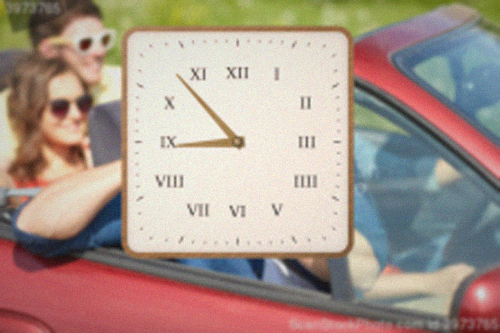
8h53
